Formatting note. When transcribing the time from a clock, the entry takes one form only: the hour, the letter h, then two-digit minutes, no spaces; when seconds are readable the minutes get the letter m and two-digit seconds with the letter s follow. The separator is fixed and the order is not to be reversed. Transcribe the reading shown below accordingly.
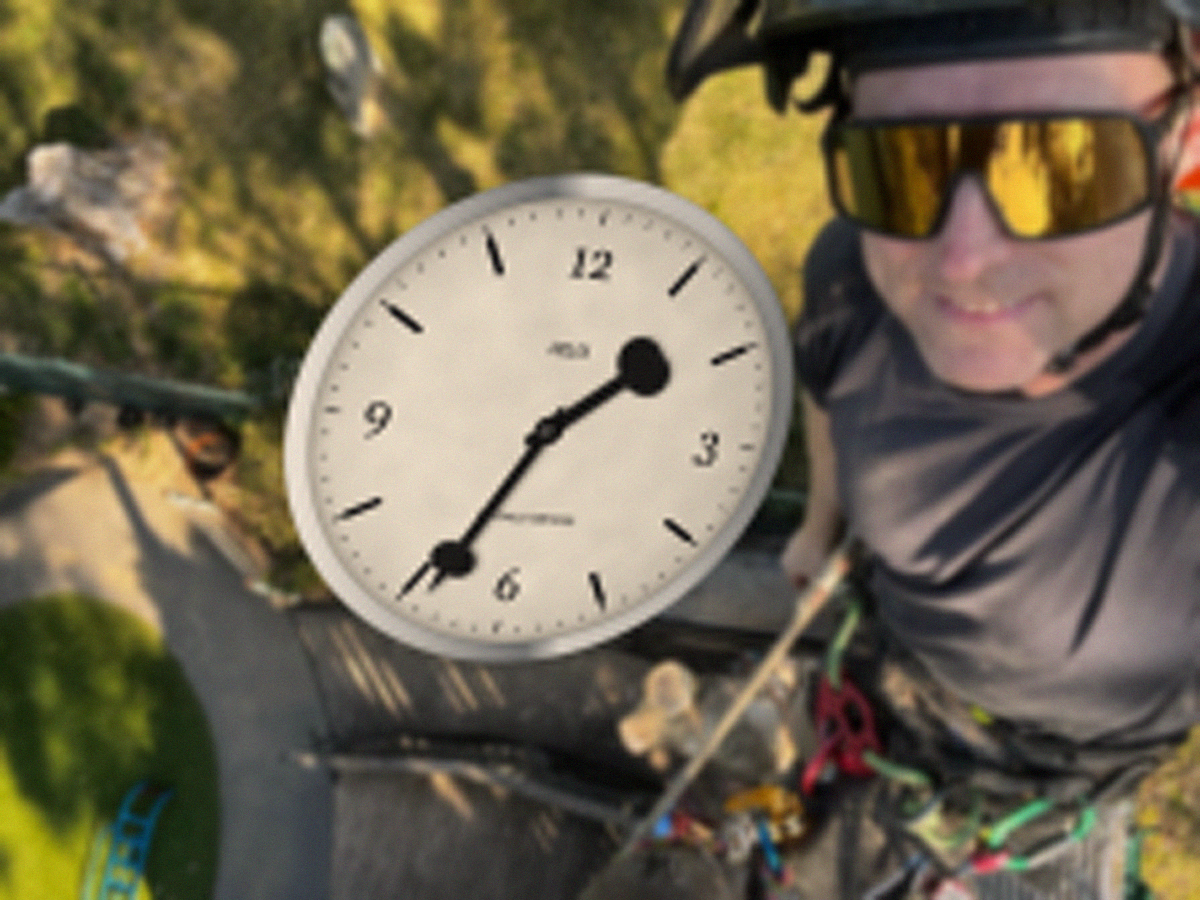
1h34
